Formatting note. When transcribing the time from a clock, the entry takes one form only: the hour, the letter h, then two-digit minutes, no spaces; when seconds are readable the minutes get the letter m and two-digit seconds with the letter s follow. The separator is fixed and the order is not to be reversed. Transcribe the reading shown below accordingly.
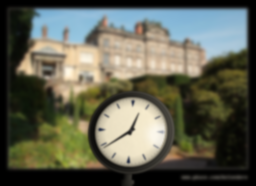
12h39
